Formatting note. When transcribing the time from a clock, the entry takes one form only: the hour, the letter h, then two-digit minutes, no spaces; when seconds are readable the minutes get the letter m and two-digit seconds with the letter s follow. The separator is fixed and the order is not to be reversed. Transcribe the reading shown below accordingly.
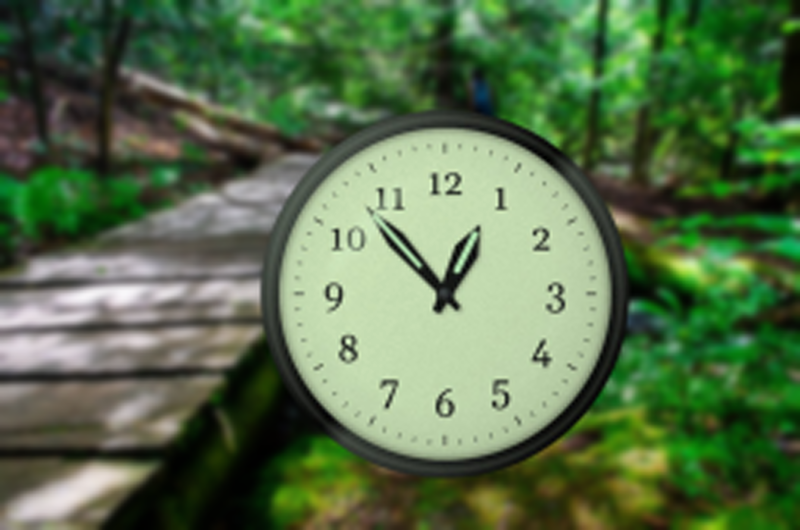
12h53
